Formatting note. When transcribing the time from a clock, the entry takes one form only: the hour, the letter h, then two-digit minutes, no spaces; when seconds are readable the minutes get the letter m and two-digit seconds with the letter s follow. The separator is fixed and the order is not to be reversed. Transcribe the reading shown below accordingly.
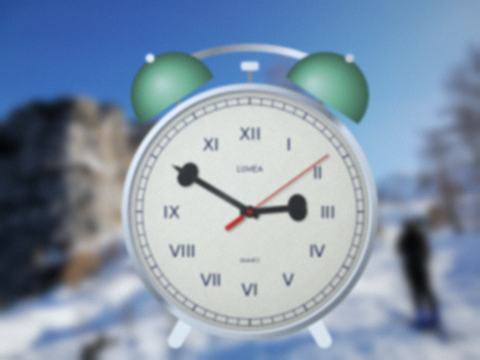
2h50m09s
